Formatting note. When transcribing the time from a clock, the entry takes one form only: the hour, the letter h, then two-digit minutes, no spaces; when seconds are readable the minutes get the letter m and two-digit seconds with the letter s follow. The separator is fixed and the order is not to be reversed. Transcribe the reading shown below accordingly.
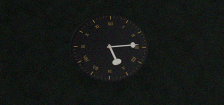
5h14
